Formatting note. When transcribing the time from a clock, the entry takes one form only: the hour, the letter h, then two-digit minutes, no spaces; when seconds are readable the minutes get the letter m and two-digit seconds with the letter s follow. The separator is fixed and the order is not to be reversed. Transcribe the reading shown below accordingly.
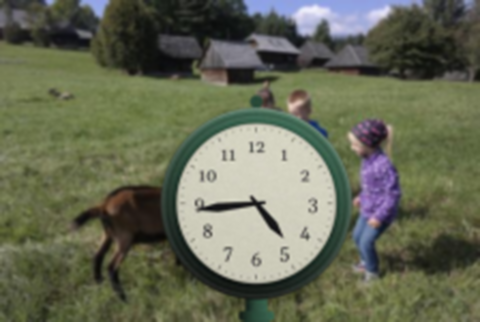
4h44
